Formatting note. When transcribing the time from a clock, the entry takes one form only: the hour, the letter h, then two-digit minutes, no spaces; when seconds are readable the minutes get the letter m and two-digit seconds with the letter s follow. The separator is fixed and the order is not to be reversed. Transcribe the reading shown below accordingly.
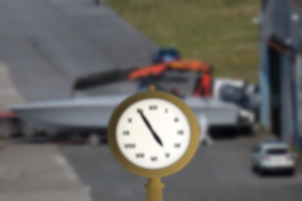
4h55
